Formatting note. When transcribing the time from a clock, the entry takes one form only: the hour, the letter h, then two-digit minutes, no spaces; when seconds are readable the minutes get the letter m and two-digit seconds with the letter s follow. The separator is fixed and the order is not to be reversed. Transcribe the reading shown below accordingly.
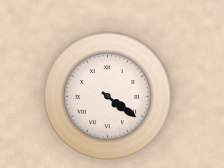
4h21
